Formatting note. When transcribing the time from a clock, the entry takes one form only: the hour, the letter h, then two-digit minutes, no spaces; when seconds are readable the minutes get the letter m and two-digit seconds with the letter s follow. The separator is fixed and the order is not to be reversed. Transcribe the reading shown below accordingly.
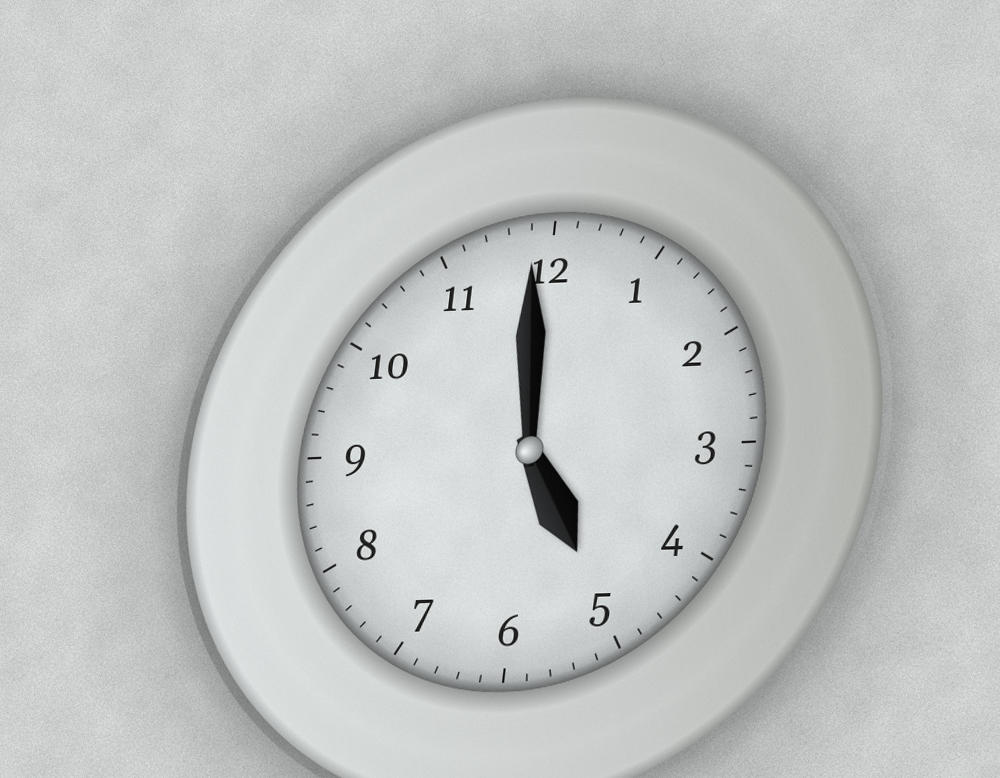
4h59
